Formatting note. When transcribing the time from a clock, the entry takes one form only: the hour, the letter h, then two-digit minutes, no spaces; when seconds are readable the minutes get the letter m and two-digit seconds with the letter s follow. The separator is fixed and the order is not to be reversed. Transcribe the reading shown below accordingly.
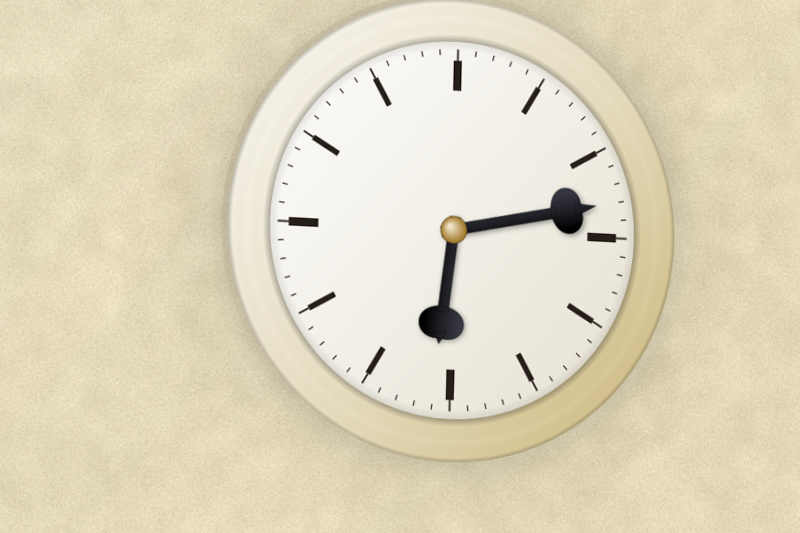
6h13
